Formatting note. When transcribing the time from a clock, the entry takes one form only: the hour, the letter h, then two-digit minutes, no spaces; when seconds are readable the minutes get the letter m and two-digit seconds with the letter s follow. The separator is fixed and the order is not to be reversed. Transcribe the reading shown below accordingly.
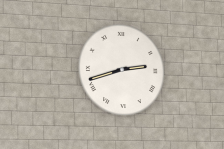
2h42
